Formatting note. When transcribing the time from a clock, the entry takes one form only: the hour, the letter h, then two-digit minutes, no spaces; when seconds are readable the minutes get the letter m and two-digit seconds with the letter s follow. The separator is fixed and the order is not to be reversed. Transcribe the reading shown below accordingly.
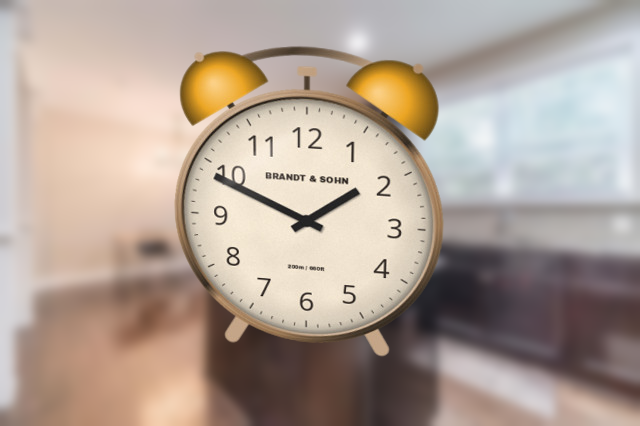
1h49
